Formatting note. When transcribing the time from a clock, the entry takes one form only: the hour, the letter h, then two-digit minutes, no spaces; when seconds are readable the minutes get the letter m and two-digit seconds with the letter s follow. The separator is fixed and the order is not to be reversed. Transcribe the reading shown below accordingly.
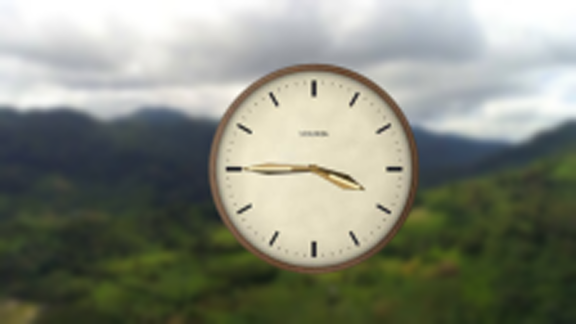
3h45
